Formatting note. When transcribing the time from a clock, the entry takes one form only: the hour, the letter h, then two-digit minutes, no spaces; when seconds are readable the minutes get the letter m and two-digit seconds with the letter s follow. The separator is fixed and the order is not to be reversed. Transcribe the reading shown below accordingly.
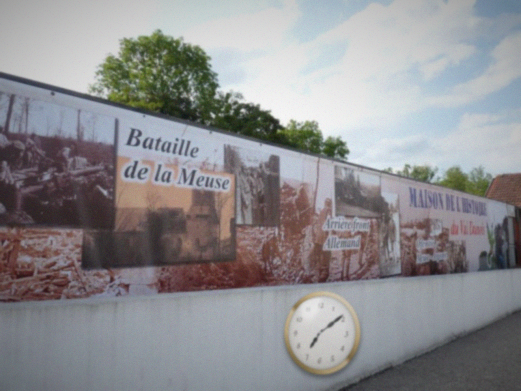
7h09
